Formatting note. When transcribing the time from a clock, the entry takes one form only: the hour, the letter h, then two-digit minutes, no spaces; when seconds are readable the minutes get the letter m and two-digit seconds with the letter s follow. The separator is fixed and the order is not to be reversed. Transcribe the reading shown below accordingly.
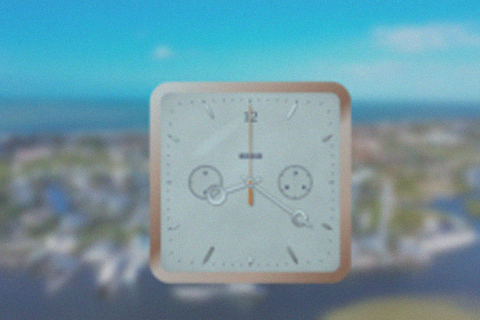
8h21
